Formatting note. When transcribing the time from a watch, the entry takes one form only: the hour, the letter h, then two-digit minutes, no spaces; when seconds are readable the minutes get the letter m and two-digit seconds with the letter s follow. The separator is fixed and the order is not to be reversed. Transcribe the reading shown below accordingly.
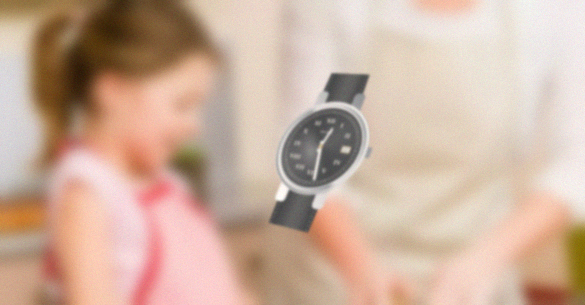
12h28
